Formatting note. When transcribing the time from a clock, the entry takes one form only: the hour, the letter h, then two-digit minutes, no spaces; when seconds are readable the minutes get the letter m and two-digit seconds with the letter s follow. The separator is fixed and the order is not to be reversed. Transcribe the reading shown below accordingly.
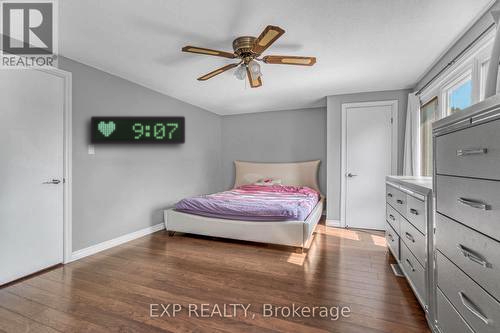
9h07
